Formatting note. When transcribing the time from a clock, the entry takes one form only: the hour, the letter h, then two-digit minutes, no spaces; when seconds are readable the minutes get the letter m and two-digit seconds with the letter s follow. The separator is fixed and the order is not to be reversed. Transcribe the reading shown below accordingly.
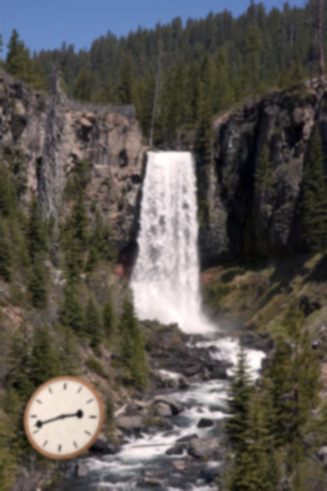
2h42
